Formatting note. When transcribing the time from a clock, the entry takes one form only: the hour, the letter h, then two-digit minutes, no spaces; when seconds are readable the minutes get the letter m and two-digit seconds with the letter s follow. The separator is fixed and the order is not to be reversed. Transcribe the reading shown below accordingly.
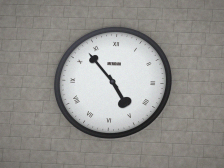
4h53
